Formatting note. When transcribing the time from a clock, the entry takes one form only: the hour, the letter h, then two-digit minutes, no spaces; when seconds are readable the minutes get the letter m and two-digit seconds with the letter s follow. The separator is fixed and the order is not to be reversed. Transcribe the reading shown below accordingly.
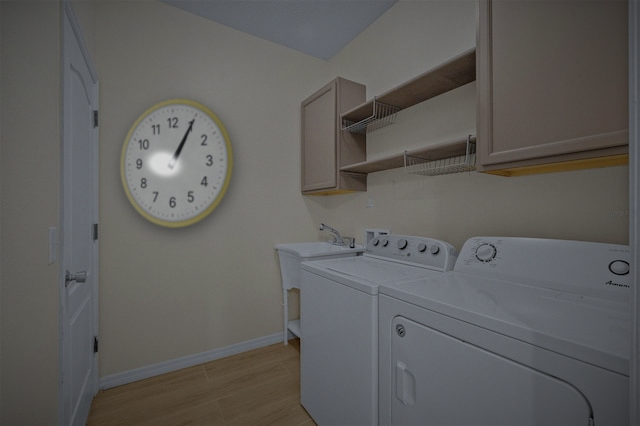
1h05
